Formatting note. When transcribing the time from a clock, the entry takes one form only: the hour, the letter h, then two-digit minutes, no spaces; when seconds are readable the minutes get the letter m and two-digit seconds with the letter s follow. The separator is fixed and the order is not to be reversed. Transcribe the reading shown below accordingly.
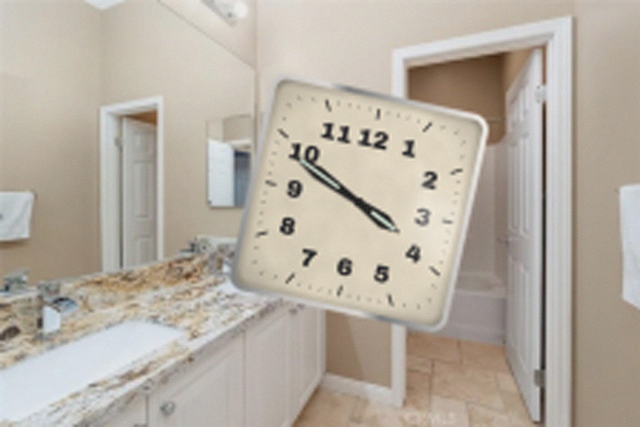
3h49
